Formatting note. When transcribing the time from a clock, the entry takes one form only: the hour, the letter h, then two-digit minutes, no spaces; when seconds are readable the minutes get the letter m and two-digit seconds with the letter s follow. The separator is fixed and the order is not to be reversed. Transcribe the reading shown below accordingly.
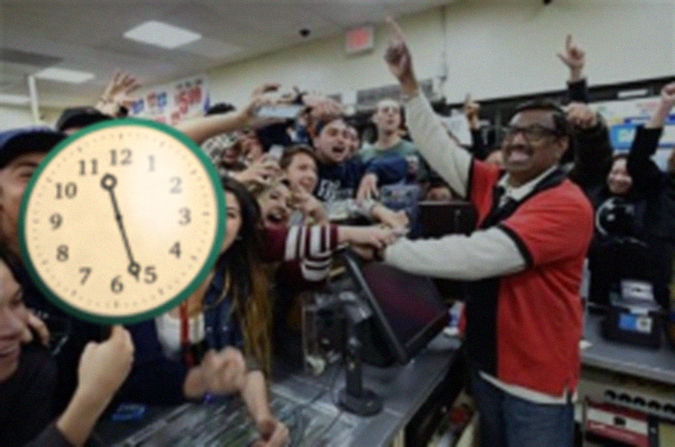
11h27
